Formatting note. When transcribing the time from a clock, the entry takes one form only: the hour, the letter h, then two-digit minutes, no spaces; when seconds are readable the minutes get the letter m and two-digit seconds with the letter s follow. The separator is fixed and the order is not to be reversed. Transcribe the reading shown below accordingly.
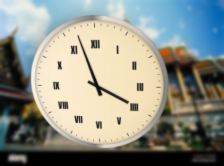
3h57
